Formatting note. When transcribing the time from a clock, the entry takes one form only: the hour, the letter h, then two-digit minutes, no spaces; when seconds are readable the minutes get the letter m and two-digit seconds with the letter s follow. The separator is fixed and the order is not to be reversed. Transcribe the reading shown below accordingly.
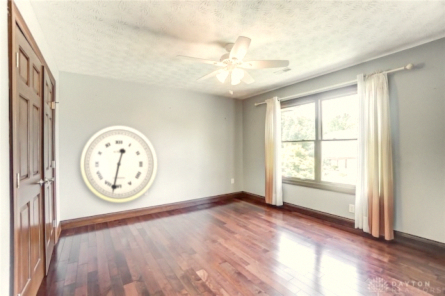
12h32
